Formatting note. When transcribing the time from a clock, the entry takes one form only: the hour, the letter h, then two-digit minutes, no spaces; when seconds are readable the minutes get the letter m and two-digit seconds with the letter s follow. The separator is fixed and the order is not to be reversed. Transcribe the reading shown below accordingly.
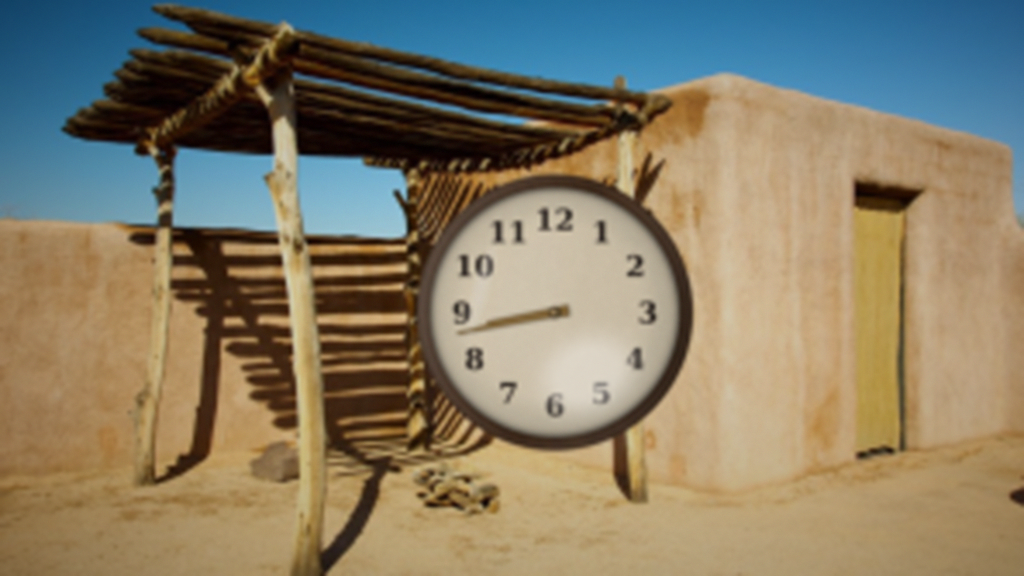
8h43
